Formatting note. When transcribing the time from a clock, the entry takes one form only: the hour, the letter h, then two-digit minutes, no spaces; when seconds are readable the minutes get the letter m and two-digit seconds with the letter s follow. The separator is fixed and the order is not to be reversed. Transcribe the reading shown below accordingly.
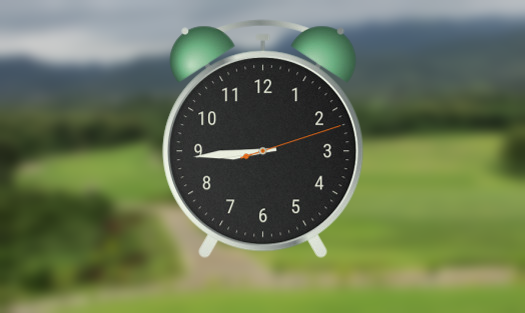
8h44m12s
